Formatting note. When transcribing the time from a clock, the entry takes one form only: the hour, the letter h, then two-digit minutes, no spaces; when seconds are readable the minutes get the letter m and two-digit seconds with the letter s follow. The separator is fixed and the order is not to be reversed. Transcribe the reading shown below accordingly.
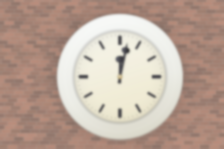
12h02
